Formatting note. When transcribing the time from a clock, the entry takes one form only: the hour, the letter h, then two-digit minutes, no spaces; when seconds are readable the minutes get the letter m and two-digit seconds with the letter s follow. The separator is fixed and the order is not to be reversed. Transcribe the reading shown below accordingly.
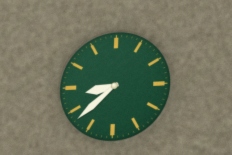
8h38
